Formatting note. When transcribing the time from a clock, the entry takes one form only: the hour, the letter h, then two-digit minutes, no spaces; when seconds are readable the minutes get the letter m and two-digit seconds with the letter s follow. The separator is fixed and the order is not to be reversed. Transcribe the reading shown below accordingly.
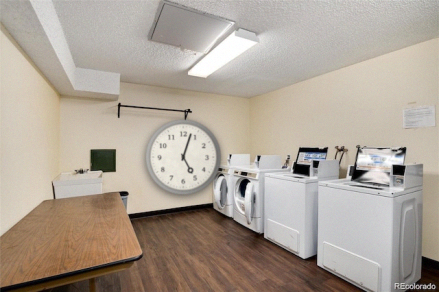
5h03
